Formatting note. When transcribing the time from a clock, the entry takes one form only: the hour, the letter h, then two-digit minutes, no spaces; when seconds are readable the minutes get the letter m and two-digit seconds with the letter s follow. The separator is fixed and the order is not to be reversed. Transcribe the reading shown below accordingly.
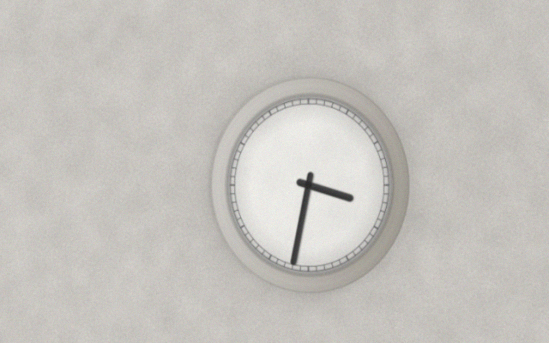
3h32
